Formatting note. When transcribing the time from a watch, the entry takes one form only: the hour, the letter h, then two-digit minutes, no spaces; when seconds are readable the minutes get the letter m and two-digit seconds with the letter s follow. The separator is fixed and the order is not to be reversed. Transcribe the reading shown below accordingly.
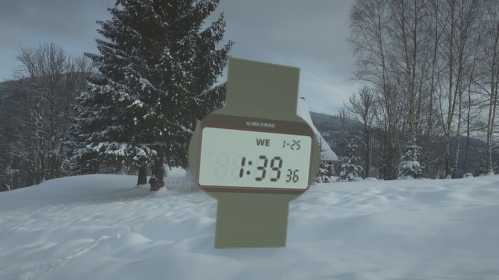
1h39m36s
